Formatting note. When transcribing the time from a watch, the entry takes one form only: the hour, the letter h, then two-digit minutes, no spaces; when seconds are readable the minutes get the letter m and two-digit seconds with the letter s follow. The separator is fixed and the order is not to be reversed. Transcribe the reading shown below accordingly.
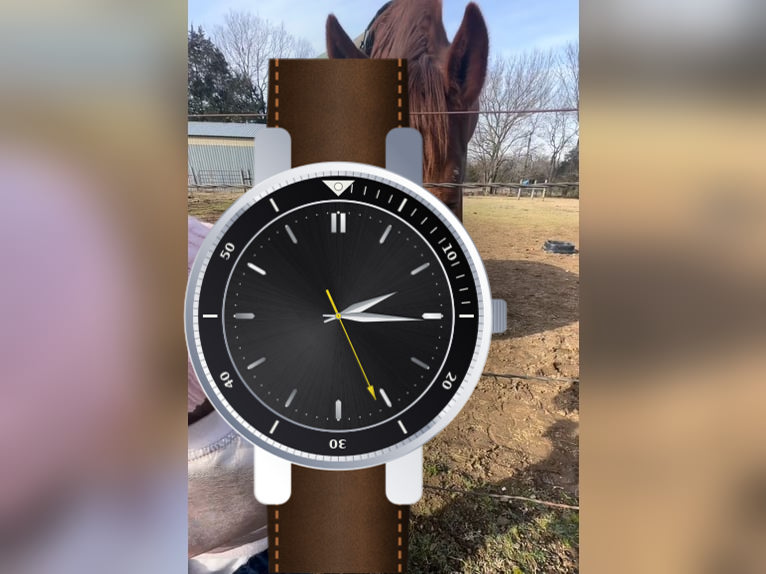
2h15m26s
